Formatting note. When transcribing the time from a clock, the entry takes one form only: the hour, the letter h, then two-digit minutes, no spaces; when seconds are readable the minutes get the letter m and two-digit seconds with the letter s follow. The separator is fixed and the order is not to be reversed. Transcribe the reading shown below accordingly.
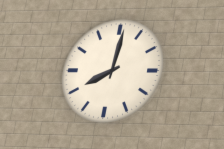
8h01
